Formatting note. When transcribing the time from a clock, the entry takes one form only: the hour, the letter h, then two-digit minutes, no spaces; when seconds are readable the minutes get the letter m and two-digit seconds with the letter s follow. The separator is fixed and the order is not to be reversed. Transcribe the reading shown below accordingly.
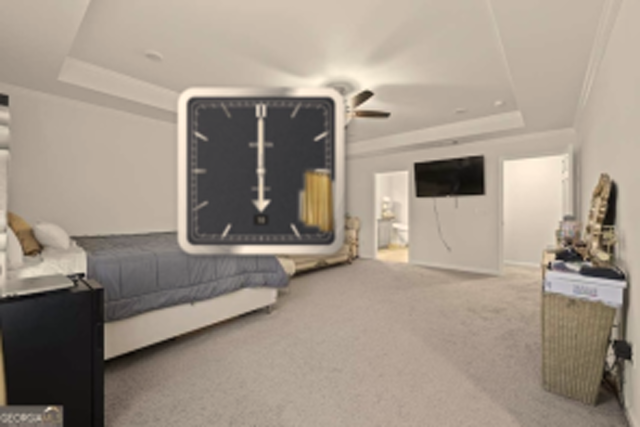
6h00
